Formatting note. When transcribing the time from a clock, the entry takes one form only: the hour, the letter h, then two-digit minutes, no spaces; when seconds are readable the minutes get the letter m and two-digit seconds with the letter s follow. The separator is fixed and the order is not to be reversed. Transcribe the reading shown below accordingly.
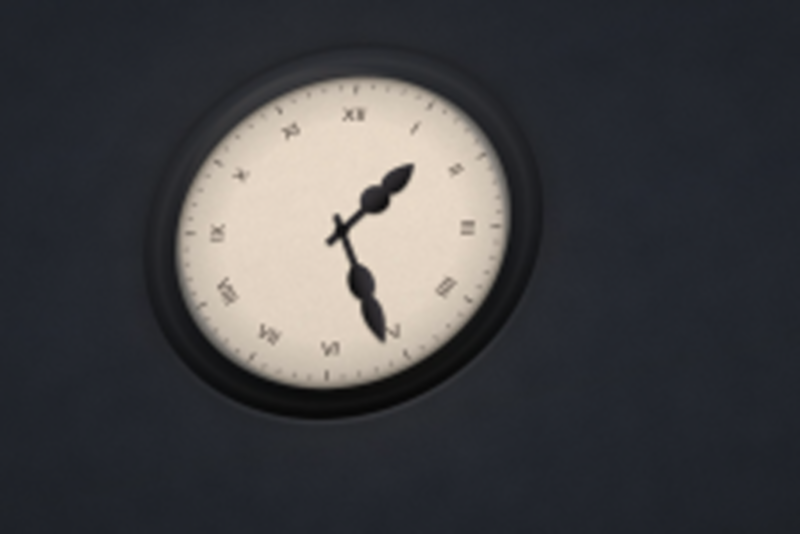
1h26
